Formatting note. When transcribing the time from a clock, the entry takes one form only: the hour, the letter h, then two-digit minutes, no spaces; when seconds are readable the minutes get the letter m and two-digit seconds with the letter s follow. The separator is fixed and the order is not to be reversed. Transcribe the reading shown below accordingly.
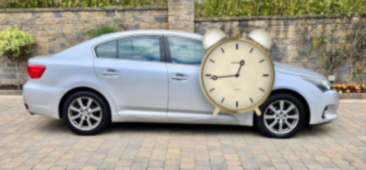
12h44
